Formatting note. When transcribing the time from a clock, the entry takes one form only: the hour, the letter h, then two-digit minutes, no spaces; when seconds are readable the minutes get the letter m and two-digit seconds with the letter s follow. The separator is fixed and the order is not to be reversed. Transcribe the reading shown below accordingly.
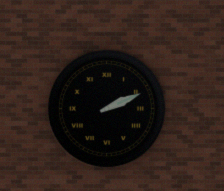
2h11
